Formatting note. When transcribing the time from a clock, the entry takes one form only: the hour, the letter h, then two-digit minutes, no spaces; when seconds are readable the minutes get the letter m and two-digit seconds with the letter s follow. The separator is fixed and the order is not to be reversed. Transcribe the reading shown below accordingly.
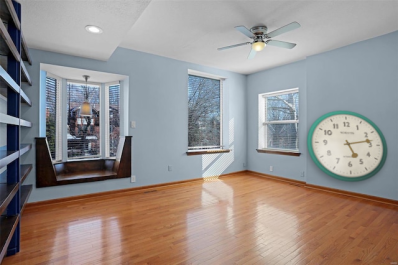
5h13
